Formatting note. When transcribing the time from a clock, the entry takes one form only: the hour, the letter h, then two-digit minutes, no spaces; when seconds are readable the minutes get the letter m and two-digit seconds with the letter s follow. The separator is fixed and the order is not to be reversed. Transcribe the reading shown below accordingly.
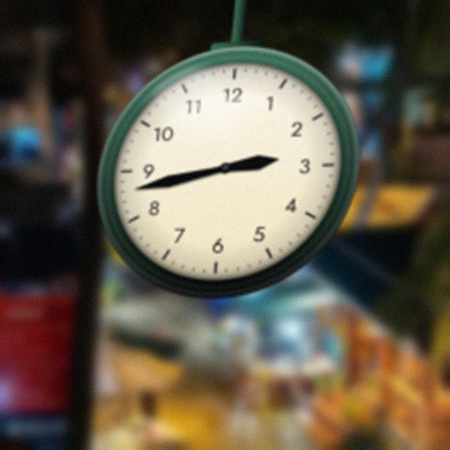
2h43
